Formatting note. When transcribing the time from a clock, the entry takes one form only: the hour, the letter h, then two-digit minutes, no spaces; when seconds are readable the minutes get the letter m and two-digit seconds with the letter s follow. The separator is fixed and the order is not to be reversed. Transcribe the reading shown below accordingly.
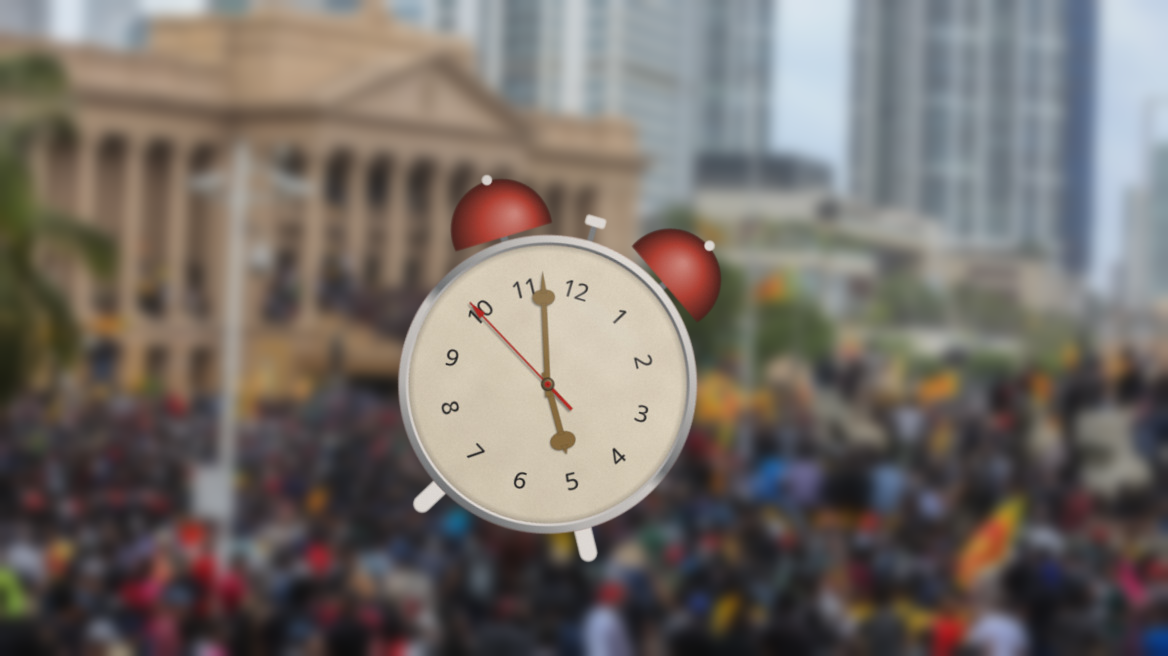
4h56m50s
